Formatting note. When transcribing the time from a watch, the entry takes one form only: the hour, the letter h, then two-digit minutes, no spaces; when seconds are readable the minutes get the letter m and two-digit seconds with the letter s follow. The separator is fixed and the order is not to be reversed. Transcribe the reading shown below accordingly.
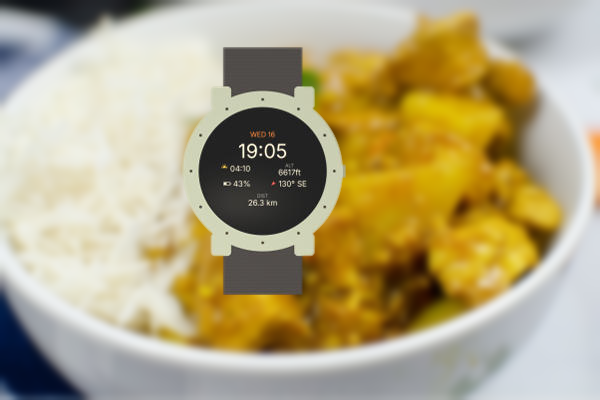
19h05
